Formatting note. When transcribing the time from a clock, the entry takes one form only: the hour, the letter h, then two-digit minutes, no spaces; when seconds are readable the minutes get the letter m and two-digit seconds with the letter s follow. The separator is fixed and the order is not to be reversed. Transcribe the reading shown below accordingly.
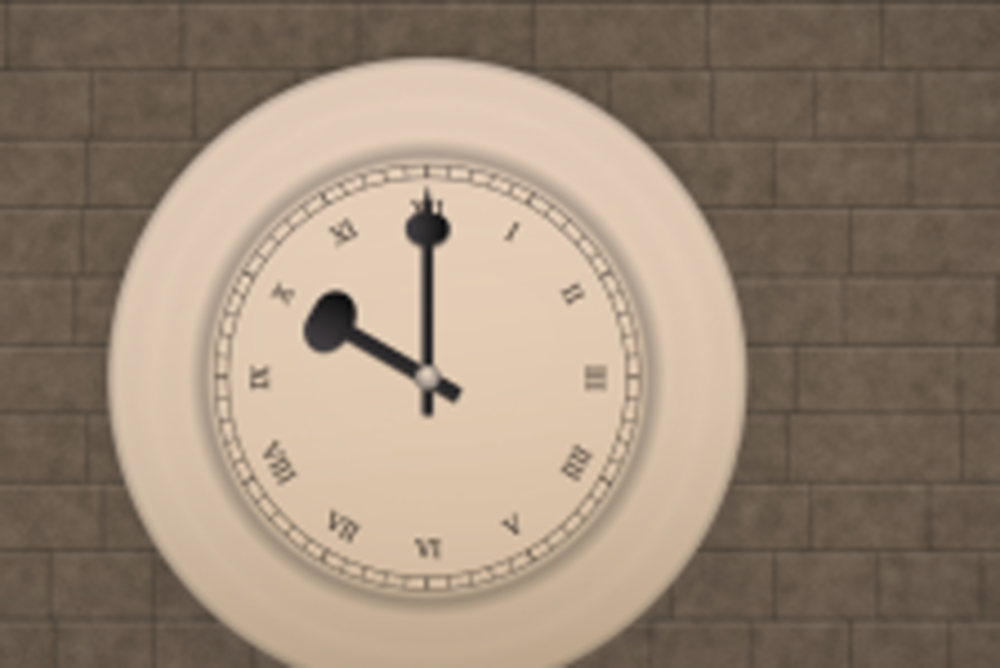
10h00
